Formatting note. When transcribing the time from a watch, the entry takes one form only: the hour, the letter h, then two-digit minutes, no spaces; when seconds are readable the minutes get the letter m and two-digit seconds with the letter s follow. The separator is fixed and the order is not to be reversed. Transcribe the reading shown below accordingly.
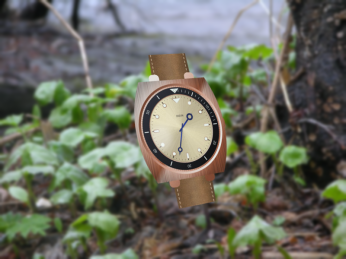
1h33
